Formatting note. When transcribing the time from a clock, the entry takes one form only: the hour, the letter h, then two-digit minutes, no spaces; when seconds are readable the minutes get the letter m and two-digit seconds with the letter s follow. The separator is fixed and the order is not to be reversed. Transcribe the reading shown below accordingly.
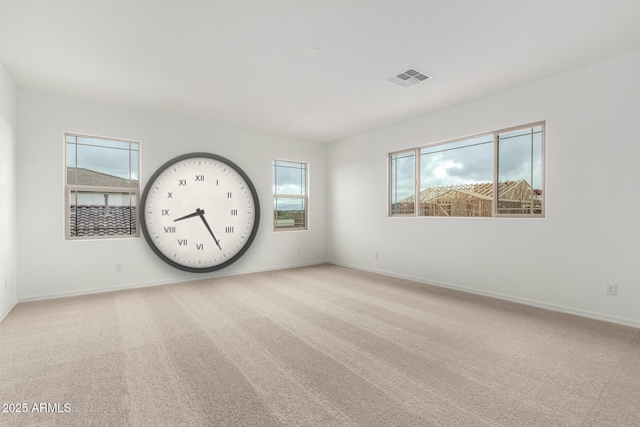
8h25
